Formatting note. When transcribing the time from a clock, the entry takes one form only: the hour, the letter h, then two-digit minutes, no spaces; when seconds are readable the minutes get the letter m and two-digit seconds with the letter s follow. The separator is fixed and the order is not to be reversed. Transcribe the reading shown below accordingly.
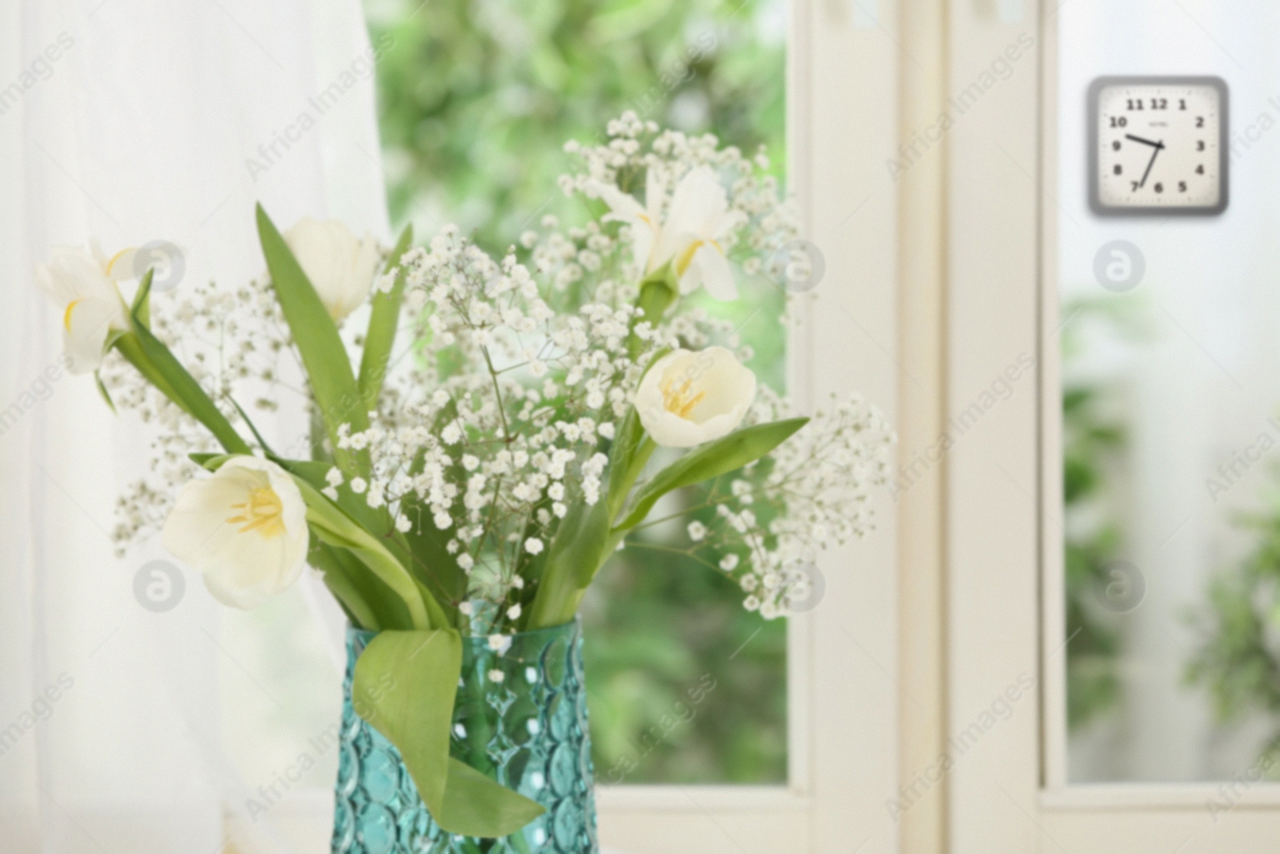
9h34
